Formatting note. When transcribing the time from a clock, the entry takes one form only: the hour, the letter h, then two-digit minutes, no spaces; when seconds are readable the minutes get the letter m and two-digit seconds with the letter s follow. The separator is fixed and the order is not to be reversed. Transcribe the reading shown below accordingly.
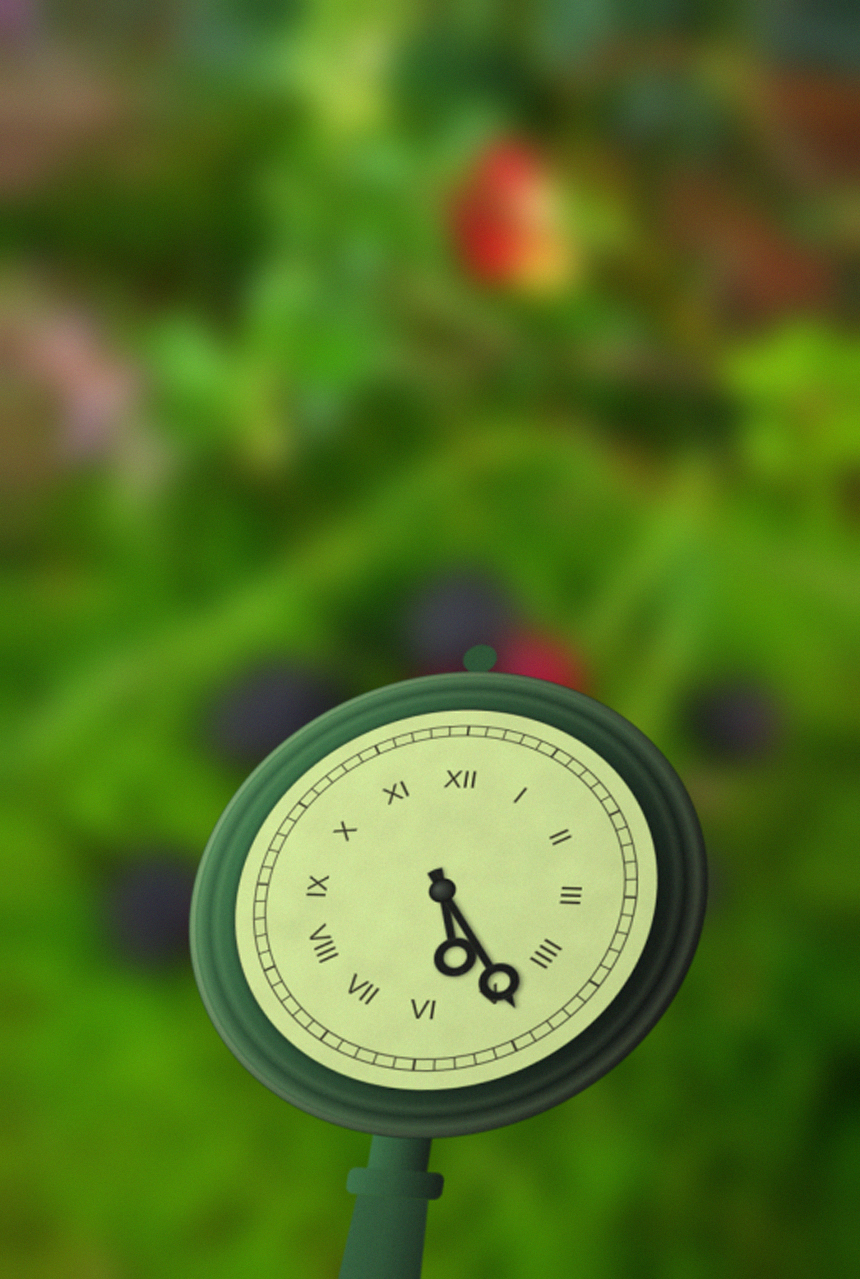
5h24
